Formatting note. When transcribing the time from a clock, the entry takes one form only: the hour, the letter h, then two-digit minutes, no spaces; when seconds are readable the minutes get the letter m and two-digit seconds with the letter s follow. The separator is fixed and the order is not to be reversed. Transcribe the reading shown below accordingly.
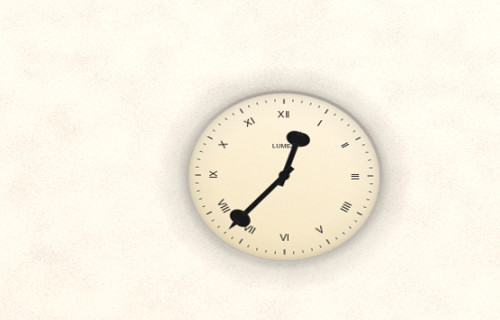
12h37
